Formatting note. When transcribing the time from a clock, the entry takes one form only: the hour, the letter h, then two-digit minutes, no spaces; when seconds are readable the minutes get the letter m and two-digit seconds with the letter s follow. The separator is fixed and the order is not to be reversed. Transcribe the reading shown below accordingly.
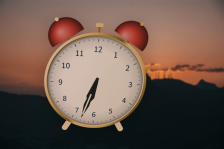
6h33
